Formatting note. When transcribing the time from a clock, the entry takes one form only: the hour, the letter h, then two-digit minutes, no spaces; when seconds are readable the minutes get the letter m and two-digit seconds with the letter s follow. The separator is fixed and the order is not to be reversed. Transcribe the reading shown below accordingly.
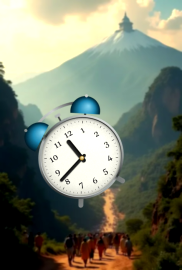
11h42
